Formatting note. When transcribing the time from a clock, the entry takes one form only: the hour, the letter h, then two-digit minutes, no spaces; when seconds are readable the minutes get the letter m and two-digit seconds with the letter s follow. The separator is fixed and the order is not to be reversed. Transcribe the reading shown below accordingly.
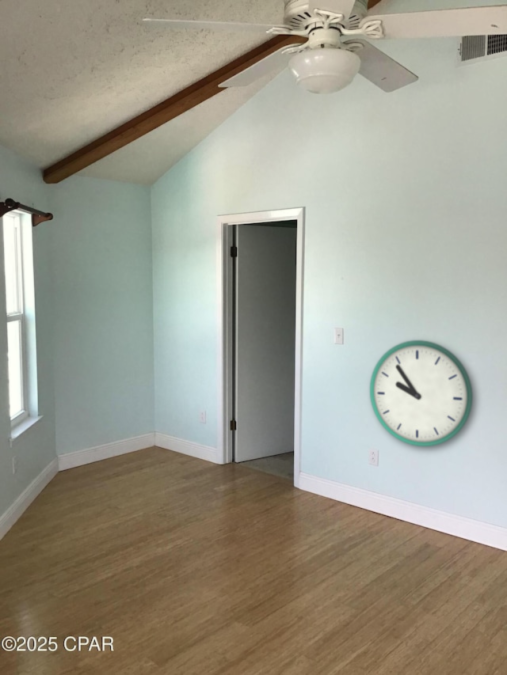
9h54
